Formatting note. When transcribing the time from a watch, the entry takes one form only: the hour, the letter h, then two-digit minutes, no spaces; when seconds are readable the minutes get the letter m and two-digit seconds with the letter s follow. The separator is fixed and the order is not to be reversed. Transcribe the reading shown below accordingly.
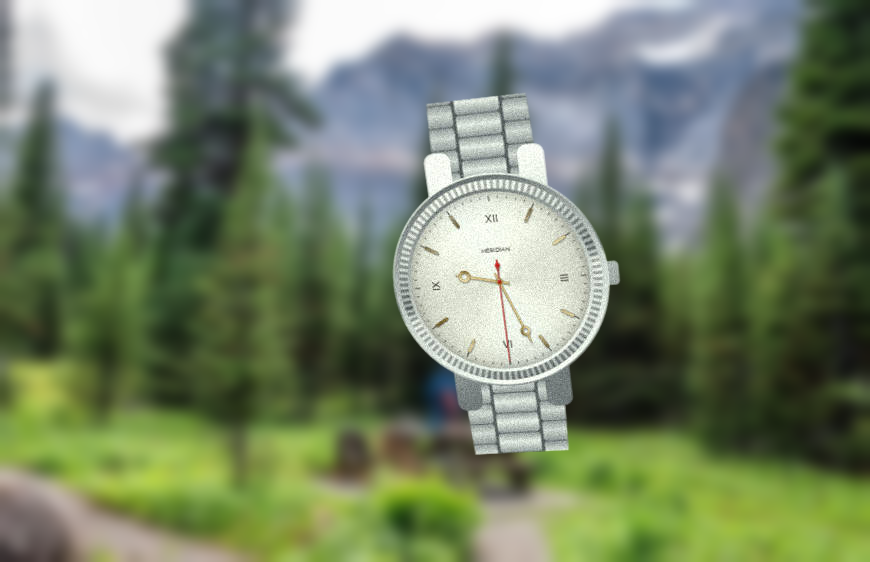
9h26m30s
